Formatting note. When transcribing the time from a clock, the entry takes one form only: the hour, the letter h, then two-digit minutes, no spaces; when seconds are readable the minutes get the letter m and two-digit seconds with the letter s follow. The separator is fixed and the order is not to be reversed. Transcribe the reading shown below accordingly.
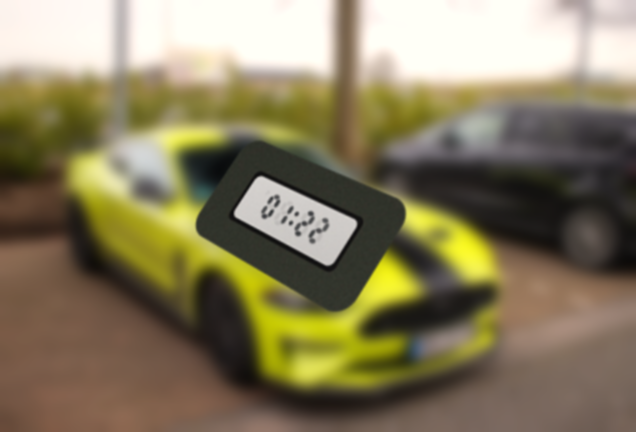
1h22
